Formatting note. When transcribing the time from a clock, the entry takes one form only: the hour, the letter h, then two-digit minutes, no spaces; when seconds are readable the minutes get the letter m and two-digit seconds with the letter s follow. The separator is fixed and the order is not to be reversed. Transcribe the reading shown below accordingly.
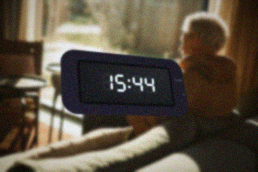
15h44
